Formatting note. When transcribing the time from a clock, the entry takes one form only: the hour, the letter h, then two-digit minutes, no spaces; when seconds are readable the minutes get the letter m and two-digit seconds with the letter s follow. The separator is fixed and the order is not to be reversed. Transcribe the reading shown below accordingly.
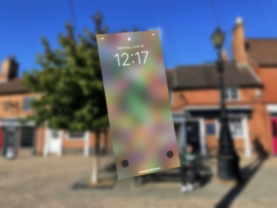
12h17
